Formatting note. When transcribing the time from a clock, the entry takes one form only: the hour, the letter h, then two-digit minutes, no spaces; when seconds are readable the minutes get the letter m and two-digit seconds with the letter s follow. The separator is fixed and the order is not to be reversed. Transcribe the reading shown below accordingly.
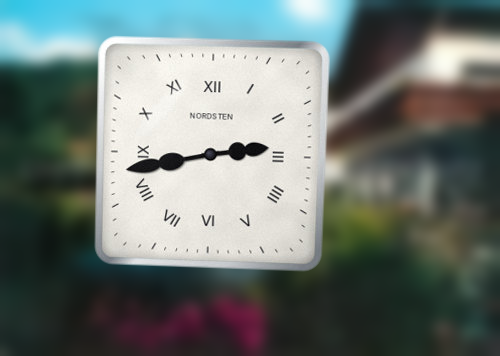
2h43
